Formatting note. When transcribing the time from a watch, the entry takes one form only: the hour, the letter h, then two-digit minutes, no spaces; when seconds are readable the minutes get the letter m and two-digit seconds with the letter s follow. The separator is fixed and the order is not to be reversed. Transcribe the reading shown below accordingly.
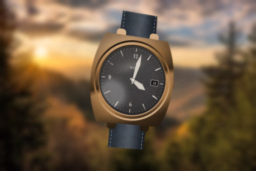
4h02
